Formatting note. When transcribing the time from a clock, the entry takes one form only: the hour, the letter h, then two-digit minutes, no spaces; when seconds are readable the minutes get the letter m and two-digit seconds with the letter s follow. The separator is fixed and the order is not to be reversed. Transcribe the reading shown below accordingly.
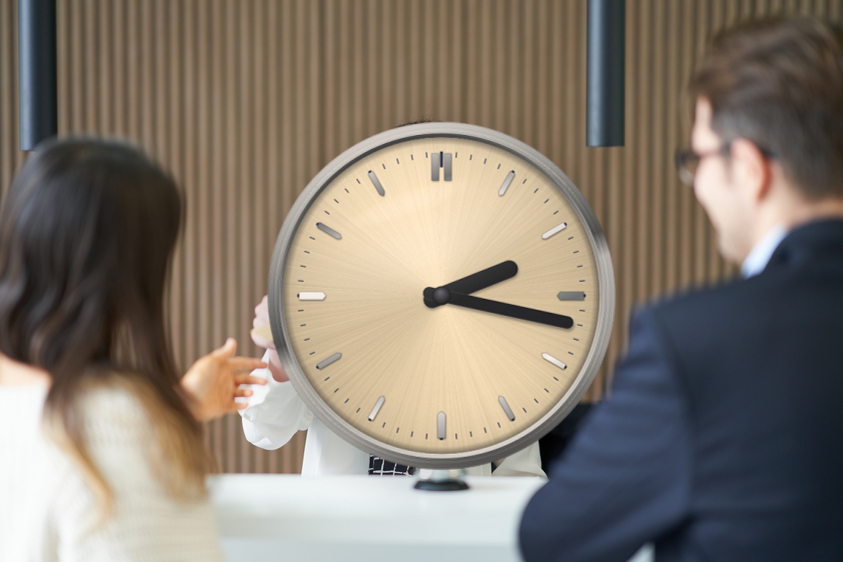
2h17
